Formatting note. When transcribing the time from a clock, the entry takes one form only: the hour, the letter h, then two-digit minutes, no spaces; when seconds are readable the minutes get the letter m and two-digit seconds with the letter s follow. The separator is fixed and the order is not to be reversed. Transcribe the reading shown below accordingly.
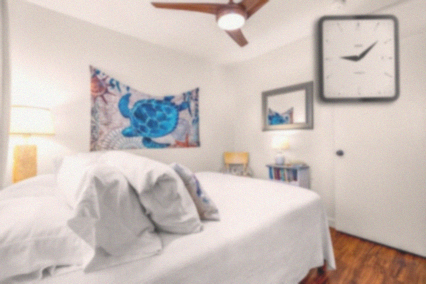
9h08
